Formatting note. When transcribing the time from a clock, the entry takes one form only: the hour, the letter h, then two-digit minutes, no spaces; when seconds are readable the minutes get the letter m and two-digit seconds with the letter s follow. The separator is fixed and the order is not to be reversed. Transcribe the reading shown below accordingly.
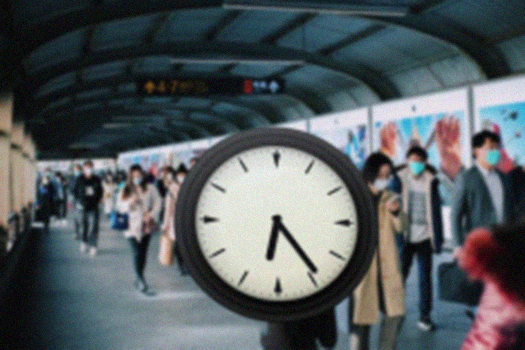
6h24
